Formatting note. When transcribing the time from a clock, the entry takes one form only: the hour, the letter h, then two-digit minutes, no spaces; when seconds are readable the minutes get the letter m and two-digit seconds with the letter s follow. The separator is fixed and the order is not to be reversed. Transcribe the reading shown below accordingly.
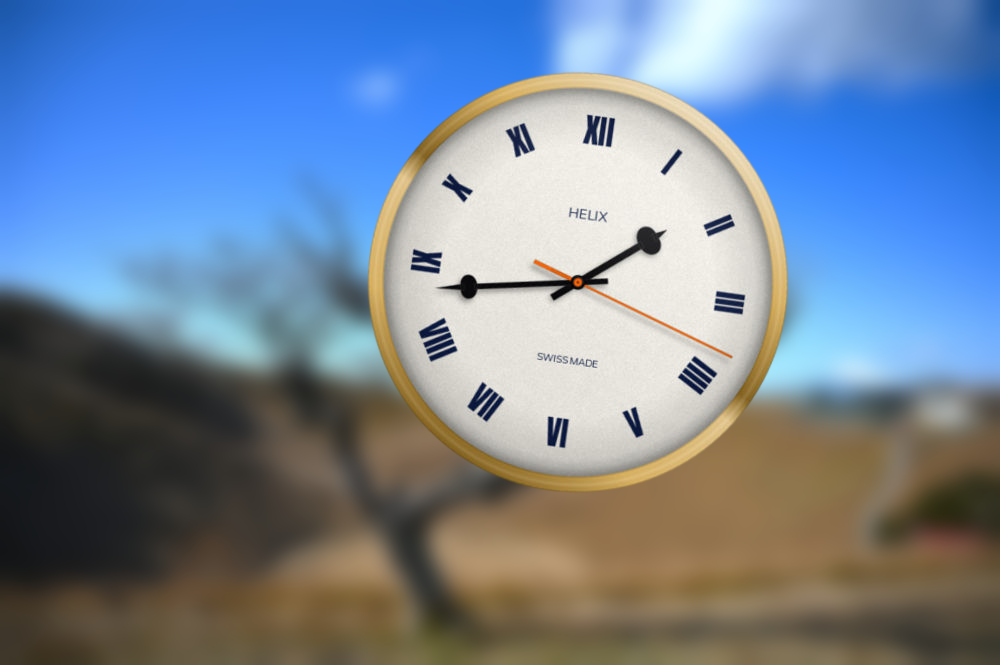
1h43m18s
